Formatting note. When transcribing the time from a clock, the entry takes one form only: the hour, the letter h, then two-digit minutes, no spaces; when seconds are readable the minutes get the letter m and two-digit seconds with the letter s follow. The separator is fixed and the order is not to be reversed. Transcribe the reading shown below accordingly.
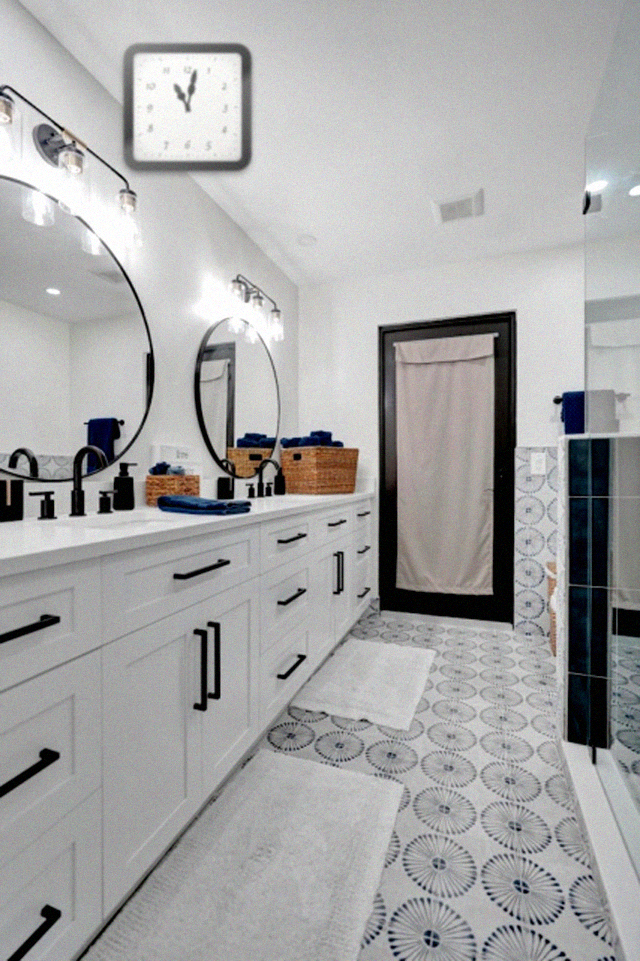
11h02
